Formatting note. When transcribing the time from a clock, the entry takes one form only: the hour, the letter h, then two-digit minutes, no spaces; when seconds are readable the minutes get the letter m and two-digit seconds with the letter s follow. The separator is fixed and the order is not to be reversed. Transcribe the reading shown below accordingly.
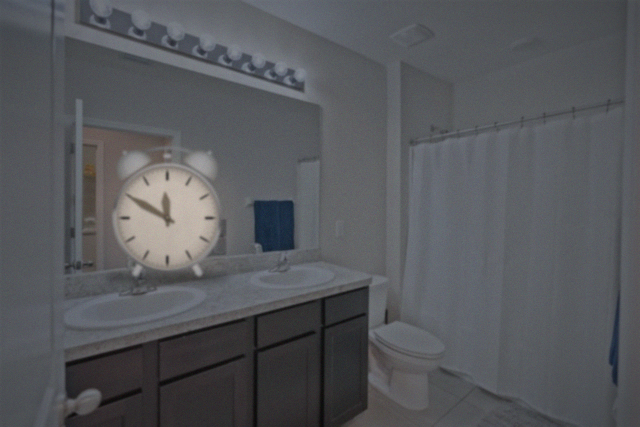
11h50
